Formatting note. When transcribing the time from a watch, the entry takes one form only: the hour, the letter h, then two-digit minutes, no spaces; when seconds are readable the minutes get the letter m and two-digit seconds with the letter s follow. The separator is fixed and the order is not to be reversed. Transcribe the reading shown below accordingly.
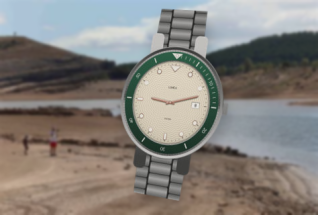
9h12
